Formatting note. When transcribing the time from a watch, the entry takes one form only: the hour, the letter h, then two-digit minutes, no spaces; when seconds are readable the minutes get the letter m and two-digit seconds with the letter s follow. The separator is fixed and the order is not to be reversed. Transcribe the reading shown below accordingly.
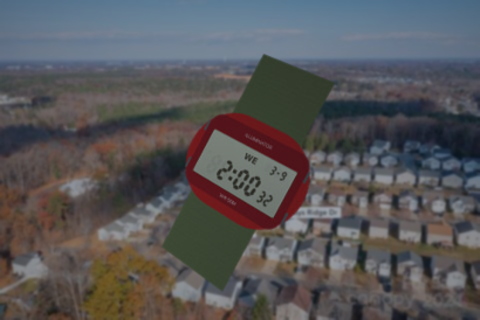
2h00m32s
